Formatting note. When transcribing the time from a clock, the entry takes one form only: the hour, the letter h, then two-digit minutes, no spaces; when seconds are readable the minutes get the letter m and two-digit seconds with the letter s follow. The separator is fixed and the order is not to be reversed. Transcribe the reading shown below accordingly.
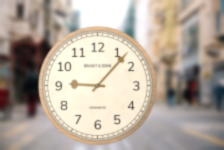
9h07
